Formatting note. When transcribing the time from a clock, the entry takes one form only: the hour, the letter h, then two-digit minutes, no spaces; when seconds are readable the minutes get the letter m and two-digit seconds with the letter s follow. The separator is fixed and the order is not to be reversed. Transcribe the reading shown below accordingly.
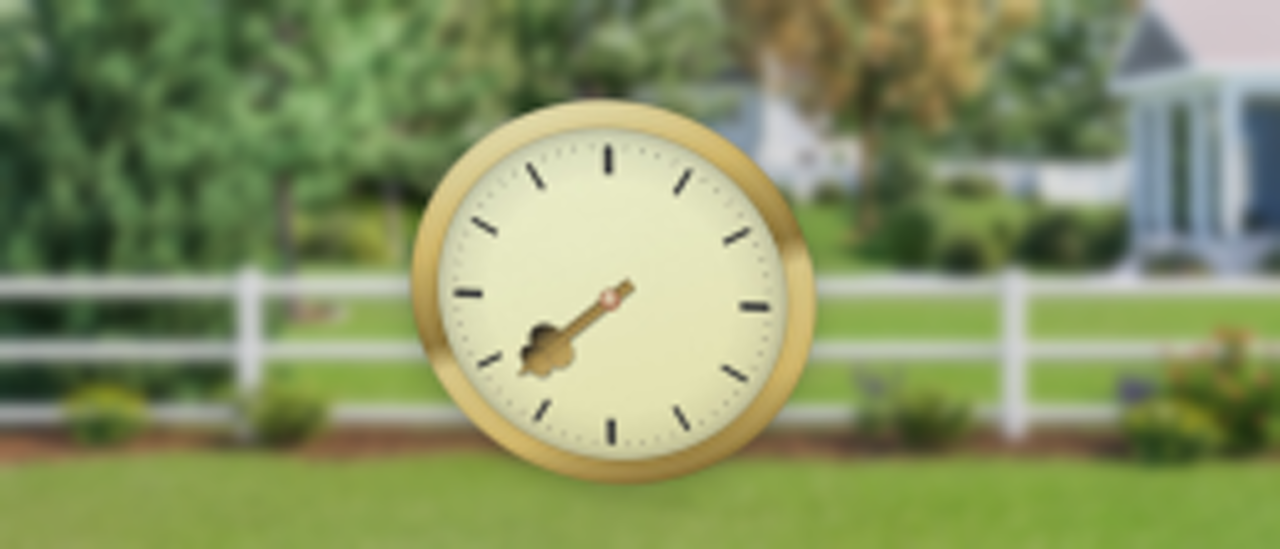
7h38
